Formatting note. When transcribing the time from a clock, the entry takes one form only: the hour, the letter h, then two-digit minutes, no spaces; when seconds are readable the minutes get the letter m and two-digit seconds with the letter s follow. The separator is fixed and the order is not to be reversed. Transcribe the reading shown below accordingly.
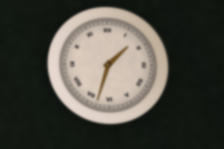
1h33
